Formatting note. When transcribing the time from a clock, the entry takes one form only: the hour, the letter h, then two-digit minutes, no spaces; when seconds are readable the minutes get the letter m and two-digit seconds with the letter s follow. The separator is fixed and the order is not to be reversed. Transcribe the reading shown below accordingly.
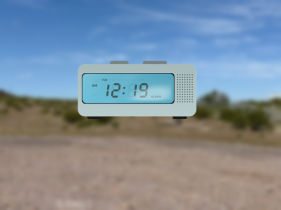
12h19
